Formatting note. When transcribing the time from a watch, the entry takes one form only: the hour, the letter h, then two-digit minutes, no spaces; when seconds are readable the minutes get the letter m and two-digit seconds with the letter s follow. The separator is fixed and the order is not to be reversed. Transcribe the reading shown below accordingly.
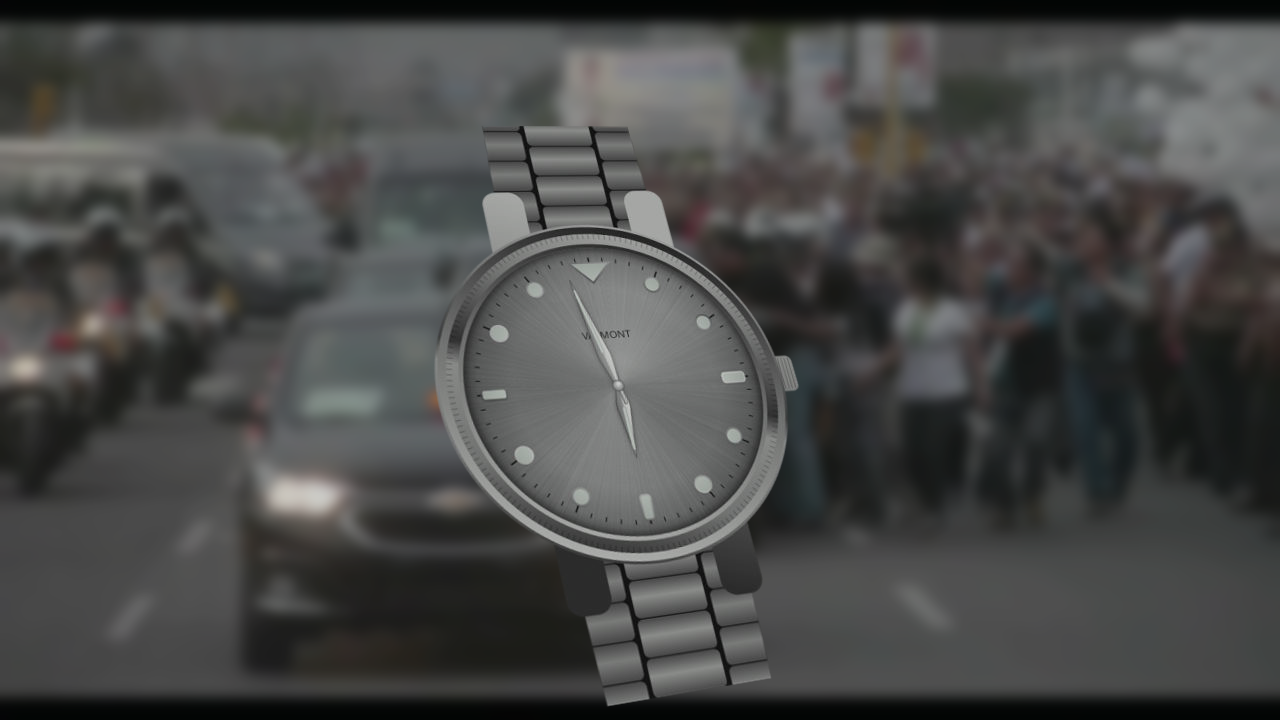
5h58
